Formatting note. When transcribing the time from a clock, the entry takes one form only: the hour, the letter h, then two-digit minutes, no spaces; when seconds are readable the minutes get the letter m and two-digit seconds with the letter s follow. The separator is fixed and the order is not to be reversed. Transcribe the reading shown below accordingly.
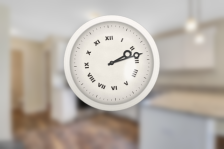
2h13
